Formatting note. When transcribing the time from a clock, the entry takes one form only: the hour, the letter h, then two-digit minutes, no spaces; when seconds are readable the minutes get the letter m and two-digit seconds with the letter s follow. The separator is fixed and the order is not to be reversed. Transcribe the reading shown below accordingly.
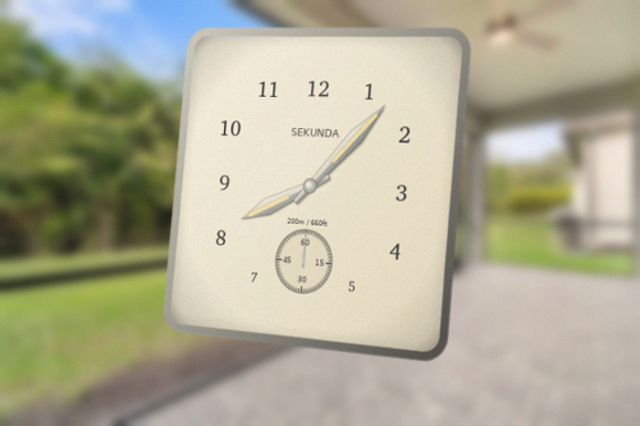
8h07
